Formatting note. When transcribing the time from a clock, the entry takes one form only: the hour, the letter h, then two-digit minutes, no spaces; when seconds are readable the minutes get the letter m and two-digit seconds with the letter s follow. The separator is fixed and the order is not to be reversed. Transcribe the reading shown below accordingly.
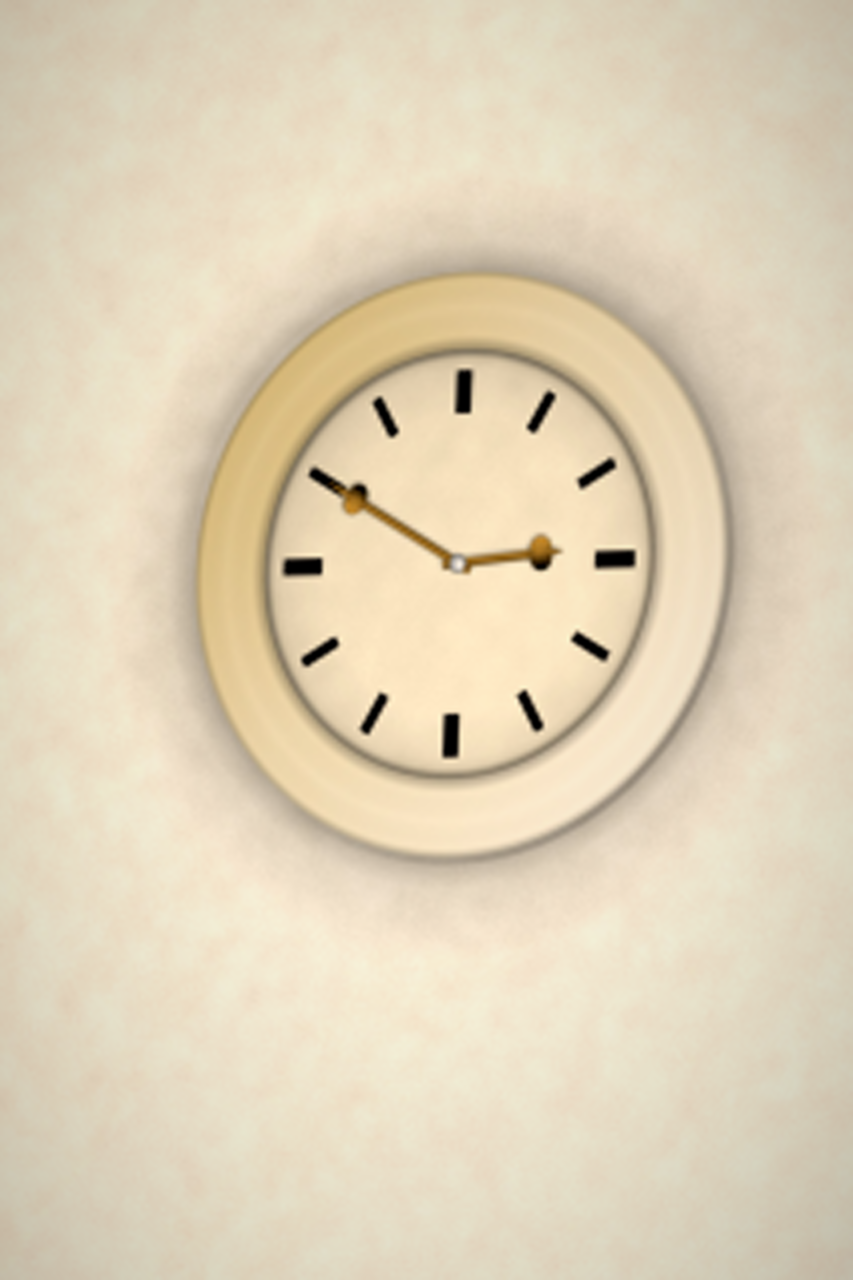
2h50
